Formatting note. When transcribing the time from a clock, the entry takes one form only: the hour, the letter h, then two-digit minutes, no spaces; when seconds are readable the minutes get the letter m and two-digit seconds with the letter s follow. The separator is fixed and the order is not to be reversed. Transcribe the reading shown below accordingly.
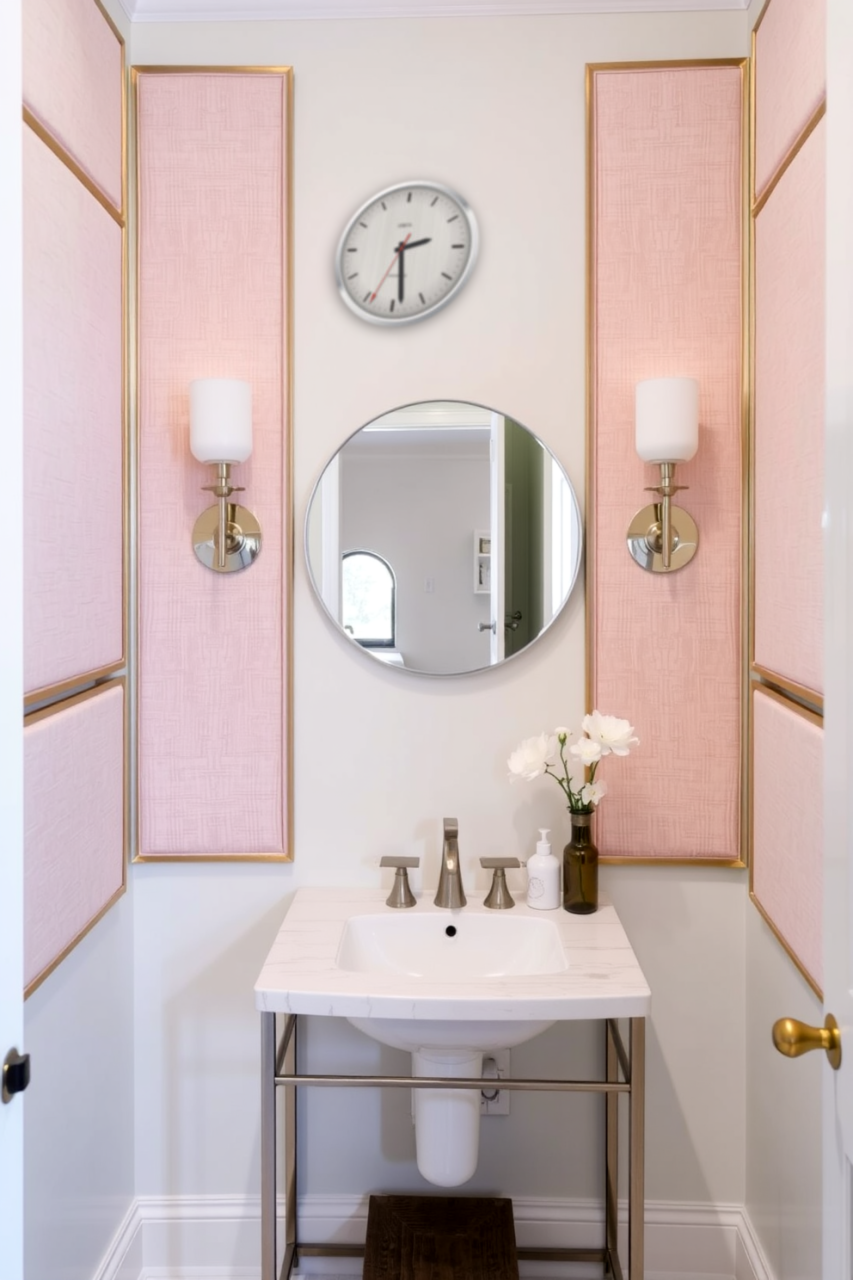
2h28m34s
